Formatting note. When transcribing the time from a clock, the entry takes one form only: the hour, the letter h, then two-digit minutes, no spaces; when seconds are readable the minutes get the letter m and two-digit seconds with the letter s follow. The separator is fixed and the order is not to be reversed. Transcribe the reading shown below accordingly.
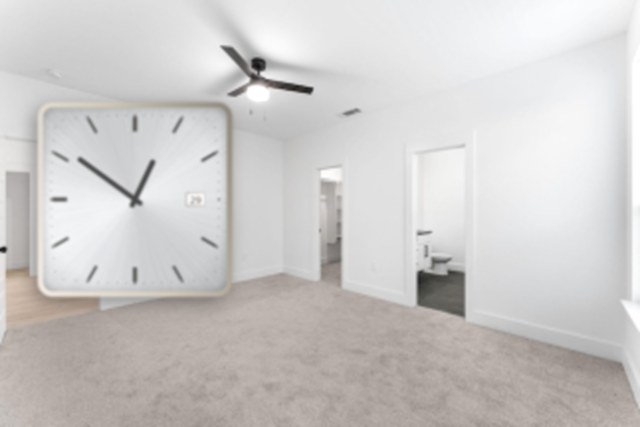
12h51
